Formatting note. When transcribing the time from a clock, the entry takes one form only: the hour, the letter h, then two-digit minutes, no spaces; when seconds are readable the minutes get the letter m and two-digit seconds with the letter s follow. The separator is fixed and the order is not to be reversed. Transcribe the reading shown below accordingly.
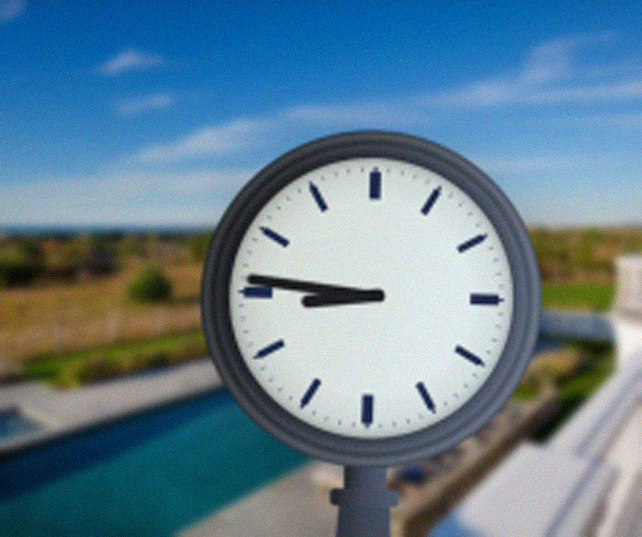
8h46
